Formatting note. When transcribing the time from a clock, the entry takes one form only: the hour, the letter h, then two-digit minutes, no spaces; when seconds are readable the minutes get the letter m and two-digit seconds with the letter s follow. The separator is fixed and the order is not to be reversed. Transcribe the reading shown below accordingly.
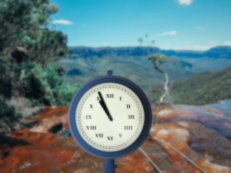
10h56
